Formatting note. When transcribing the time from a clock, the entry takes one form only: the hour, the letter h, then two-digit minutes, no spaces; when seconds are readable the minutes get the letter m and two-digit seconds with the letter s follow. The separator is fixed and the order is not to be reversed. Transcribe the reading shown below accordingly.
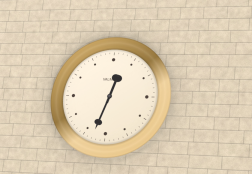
12h33
